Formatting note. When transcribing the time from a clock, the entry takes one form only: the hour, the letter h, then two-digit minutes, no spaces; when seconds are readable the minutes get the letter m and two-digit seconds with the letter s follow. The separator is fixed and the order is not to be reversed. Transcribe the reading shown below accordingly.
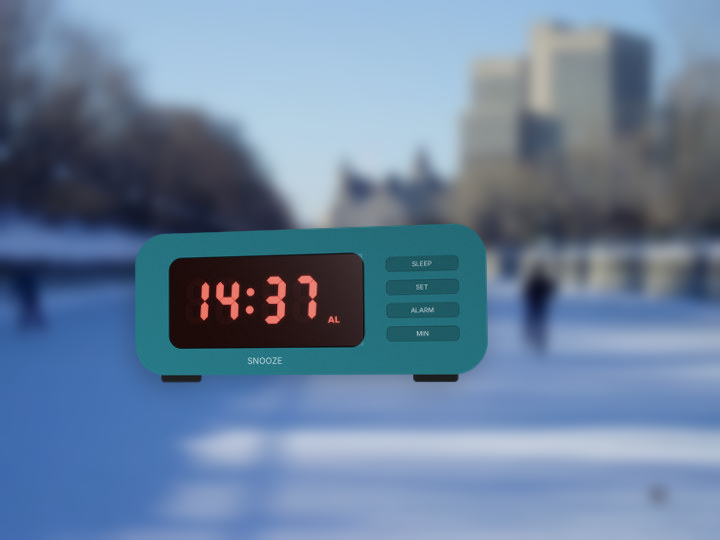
14h37
